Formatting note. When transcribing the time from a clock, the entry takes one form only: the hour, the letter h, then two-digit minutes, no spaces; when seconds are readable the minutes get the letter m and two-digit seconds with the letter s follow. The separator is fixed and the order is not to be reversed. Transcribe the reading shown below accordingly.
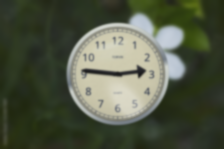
2h46
